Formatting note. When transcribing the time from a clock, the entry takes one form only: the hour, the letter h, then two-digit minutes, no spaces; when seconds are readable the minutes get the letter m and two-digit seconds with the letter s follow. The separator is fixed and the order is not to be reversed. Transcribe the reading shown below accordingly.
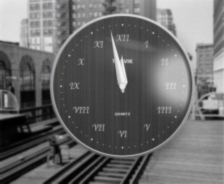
11h58
